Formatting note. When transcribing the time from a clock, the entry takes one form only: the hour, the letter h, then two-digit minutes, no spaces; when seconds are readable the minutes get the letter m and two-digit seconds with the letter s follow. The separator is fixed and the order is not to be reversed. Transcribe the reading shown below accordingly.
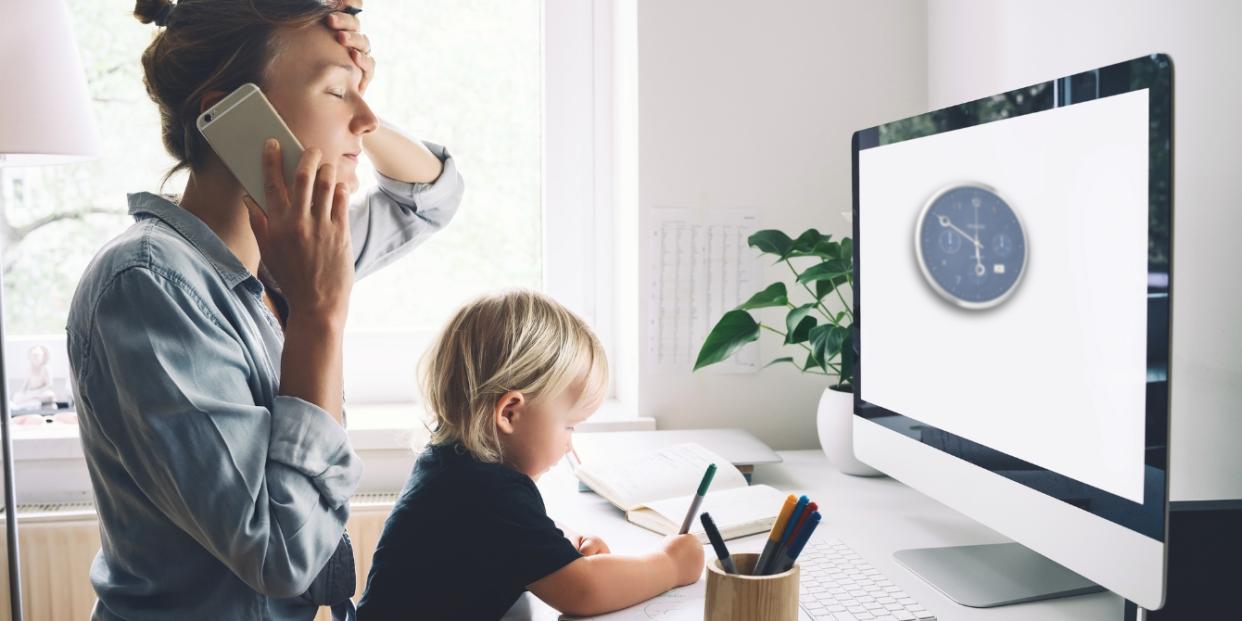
5h50
